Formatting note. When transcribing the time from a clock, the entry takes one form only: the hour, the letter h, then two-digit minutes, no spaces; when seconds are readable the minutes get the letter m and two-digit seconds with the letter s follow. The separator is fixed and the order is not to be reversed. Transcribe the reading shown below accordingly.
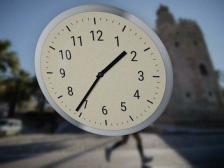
1h36
